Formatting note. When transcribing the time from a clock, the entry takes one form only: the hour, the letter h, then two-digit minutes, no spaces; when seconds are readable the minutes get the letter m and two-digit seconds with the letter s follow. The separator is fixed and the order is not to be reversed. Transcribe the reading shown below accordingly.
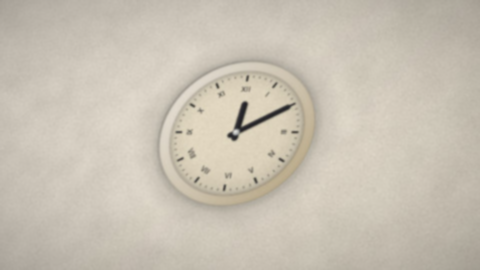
12h10
